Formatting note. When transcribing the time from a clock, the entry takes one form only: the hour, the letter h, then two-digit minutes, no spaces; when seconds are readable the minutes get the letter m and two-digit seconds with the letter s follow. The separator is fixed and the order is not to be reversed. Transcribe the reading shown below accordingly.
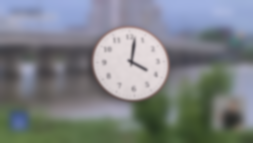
4h02
